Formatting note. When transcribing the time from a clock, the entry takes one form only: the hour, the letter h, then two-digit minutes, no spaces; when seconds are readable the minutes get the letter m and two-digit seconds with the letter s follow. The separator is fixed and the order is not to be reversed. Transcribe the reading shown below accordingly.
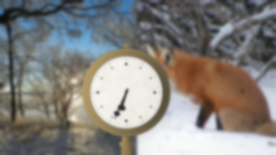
6h34
